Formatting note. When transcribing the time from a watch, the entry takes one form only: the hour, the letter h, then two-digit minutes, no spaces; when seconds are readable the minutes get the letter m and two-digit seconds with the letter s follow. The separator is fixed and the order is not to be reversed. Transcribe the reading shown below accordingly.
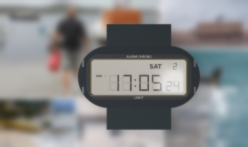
17h05m24s
